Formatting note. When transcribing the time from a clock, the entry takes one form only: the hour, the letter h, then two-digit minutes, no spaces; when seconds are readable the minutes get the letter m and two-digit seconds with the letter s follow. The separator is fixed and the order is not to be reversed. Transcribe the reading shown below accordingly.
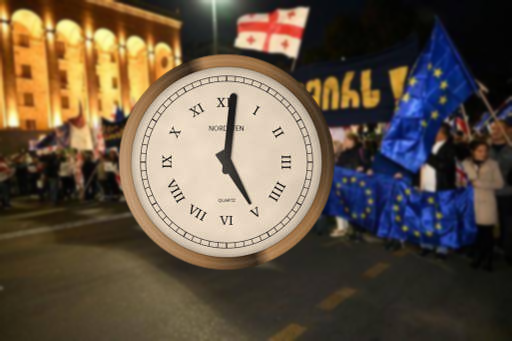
5h01
